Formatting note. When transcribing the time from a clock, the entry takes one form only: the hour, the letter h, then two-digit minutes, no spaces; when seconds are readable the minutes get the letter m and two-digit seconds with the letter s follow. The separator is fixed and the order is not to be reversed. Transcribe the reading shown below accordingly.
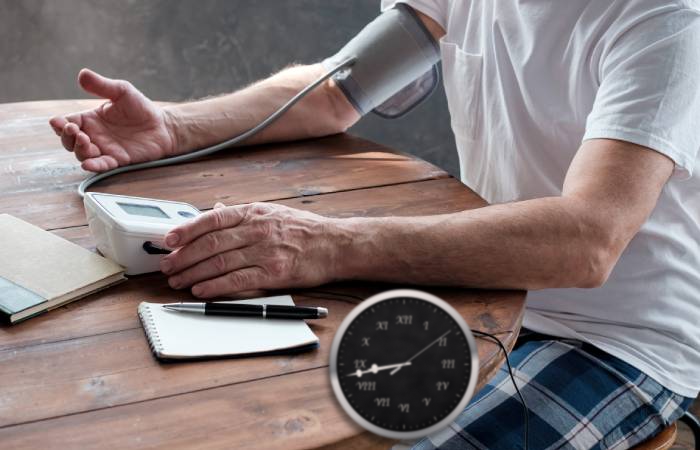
8h43m09s
